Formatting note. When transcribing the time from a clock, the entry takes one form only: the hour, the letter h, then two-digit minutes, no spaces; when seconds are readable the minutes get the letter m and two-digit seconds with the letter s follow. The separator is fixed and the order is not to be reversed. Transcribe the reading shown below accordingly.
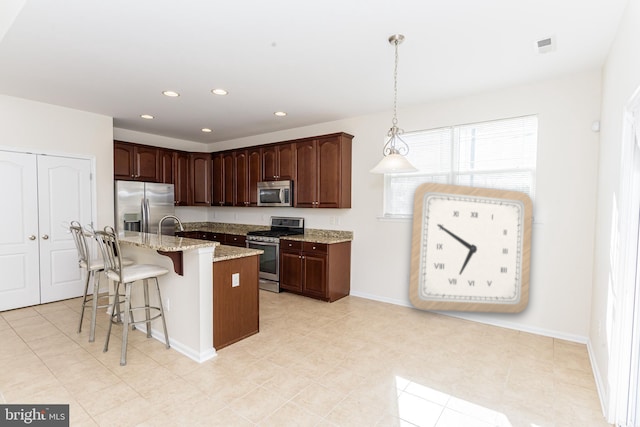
6h50
